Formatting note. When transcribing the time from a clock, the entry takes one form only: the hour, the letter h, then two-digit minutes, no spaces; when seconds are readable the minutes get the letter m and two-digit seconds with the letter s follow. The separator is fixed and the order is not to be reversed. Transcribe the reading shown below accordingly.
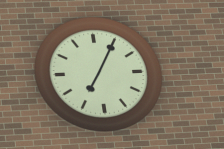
7h05
